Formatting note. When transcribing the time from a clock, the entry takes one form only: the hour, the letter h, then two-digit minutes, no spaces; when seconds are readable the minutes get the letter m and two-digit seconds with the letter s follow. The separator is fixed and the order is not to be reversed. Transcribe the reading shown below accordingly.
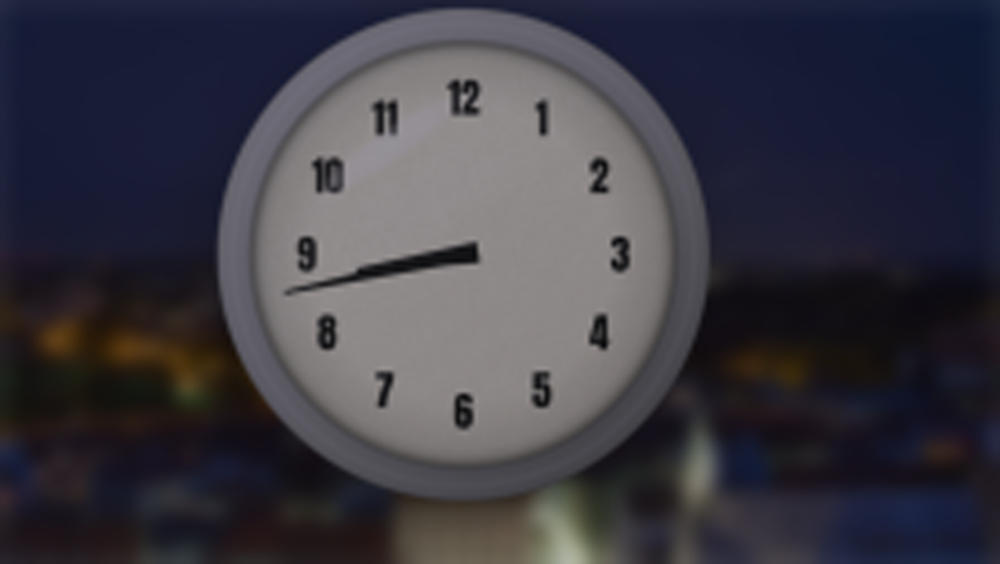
8h43
